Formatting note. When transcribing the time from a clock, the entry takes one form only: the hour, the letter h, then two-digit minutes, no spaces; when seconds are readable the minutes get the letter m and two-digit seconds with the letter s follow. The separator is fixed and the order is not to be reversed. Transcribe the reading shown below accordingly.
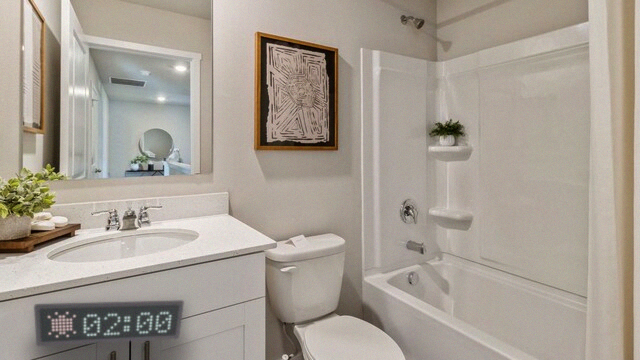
2h00
